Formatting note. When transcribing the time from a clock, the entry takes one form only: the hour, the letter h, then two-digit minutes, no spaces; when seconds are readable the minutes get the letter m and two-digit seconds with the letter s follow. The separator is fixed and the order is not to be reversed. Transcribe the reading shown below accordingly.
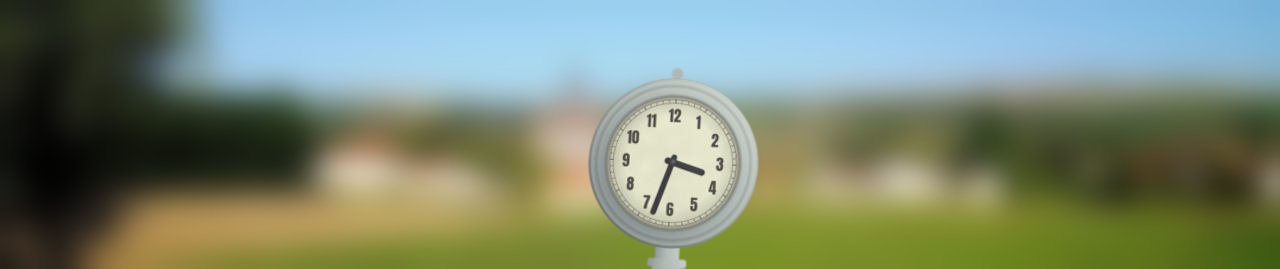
3h33
